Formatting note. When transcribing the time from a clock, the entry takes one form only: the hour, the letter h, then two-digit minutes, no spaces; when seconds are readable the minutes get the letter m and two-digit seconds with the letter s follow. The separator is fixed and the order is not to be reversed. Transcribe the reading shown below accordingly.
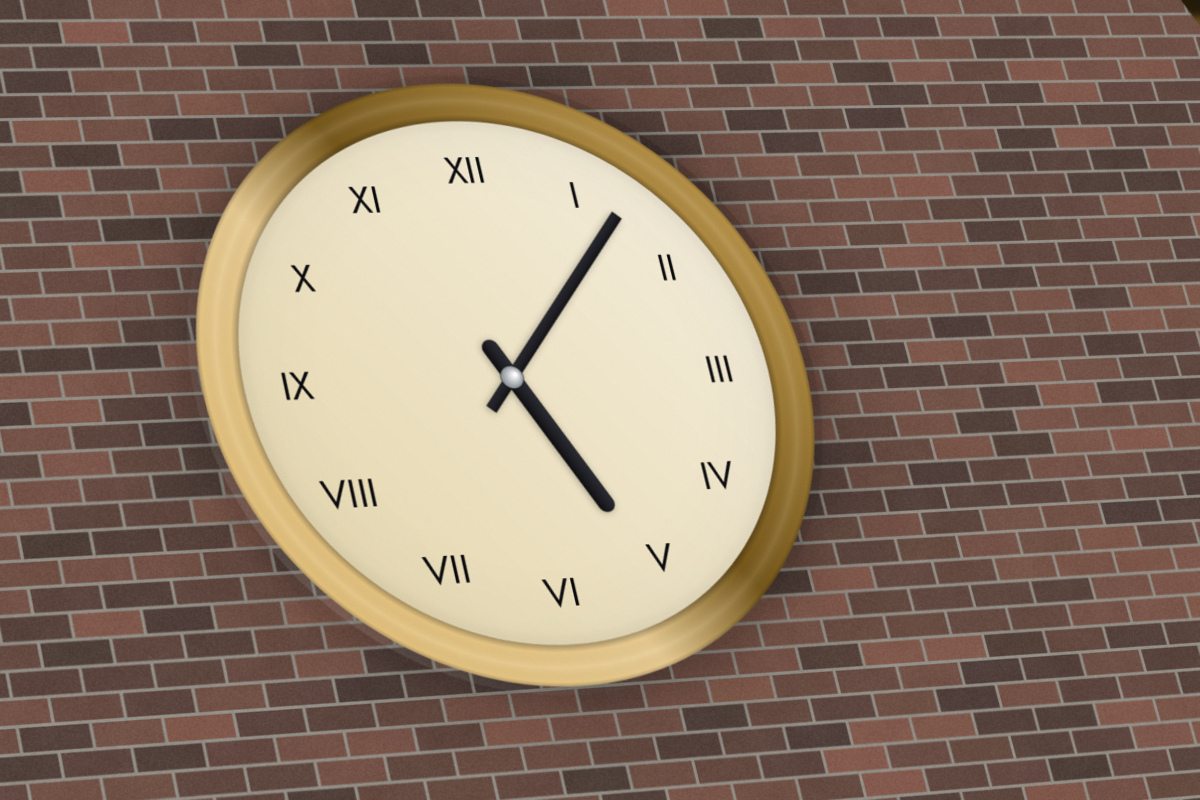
5h07
